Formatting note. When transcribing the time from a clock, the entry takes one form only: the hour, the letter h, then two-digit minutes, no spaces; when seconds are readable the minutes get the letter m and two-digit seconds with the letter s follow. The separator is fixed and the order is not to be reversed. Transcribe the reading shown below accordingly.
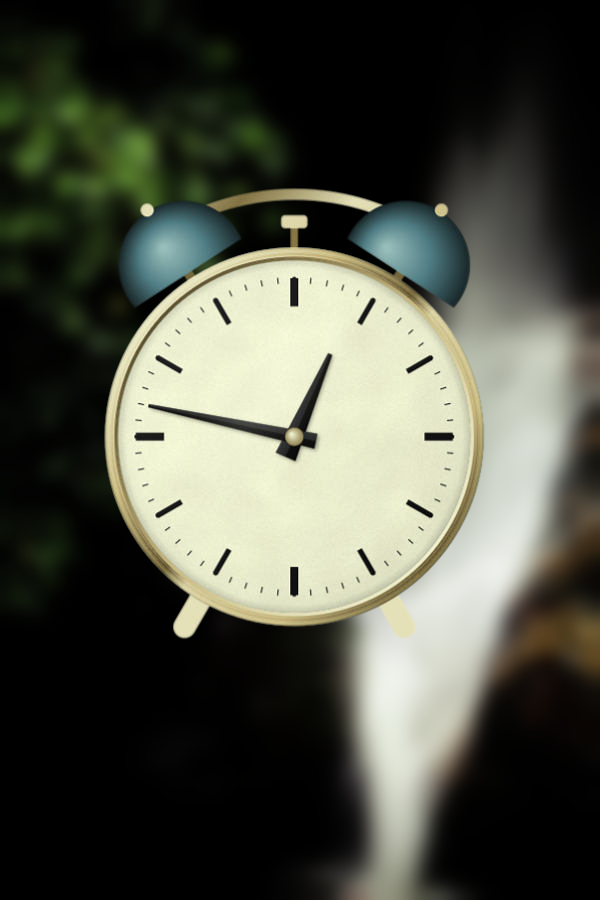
12h47
